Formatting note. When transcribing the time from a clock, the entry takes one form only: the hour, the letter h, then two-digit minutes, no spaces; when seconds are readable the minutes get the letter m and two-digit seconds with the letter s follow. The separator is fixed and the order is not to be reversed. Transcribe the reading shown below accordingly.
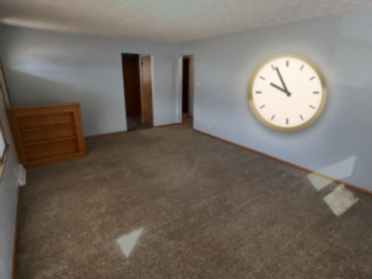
9h56
